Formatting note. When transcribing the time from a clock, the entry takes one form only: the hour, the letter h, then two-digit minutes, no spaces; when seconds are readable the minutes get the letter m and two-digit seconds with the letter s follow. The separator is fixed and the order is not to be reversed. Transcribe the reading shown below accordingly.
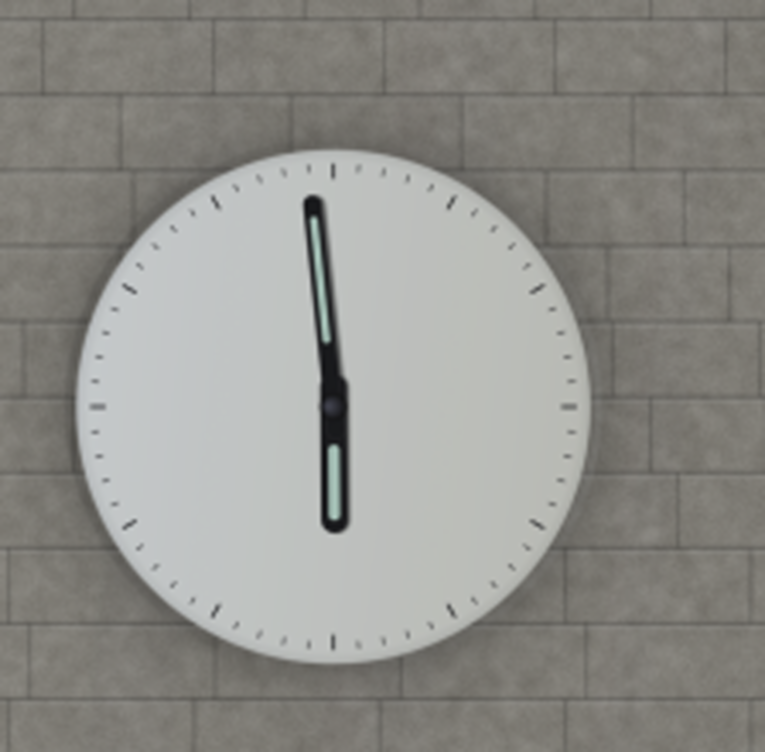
5h59
